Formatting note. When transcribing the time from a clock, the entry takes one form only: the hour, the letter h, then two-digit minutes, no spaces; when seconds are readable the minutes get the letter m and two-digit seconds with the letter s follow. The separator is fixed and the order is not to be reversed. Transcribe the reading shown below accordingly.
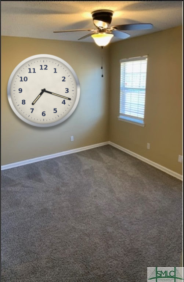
7h18
